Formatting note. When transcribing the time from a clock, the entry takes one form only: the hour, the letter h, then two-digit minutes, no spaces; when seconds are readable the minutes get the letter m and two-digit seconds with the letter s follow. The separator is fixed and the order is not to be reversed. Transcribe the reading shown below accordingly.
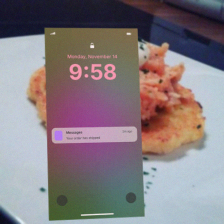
9h58
